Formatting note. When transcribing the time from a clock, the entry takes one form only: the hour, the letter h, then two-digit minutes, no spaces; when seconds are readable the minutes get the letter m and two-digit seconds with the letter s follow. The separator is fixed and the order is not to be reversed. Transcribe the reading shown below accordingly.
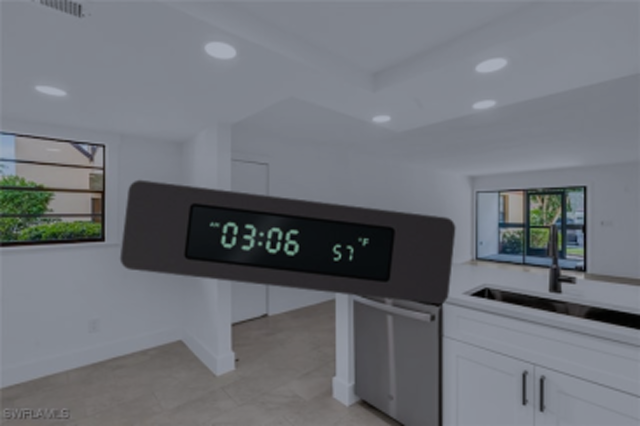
3h06
